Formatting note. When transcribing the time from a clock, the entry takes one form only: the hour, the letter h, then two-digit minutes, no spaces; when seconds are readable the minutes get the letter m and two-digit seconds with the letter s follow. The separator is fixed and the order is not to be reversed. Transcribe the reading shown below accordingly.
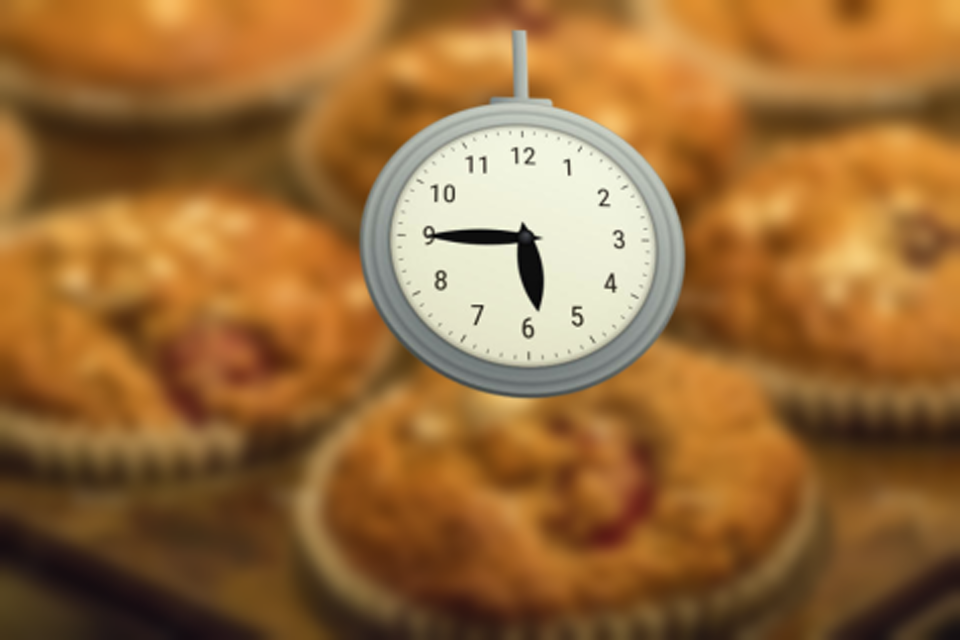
5h45
